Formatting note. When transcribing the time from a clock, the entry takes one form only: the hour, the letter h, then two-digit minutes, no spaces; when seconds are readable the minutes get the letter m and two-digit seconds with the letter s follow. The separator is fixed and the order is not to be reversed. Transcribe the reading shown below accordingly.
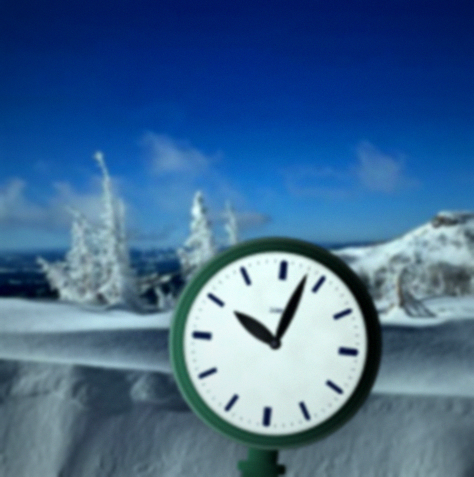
10h03
